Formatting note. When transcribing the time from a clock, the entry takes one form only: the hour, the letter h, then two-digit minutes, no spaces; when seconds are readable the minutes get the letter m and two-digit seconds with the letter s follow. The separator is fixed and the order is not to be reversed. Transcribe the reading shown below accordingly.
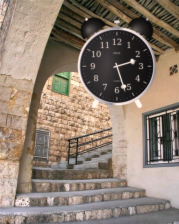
2h27
